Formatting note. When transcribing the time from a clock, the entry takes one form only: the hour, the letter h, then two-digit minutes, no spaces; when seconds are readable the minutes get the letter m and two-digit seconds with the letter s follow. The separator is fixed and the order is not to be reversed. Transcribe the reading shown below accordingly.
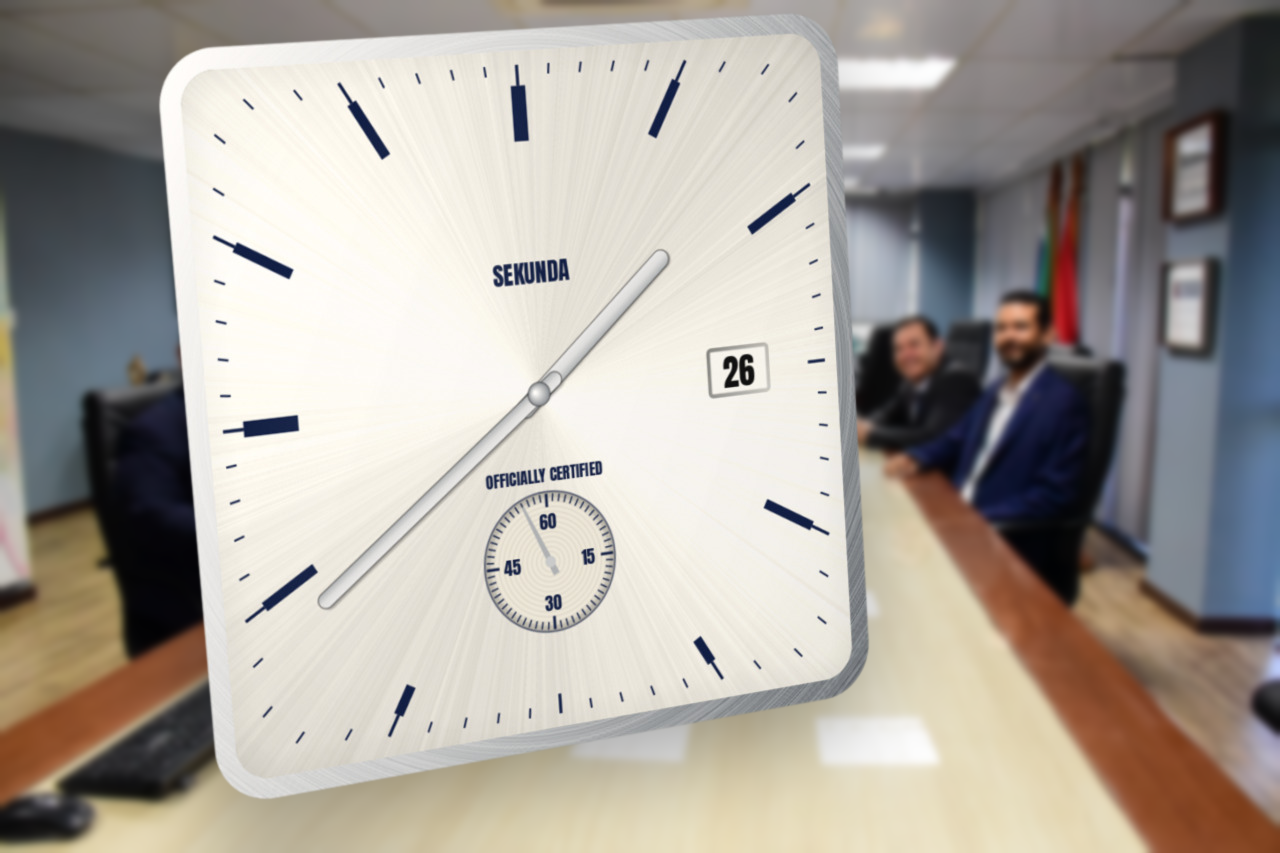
1h38m56s
